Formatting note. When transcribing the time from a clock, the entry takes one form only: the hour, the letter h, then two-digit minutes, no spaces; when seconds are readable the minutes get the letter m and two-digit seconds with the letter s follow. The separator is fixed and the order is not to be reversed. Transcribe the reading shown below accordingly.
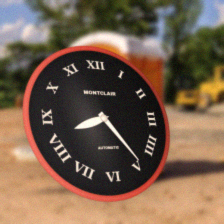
8h24
